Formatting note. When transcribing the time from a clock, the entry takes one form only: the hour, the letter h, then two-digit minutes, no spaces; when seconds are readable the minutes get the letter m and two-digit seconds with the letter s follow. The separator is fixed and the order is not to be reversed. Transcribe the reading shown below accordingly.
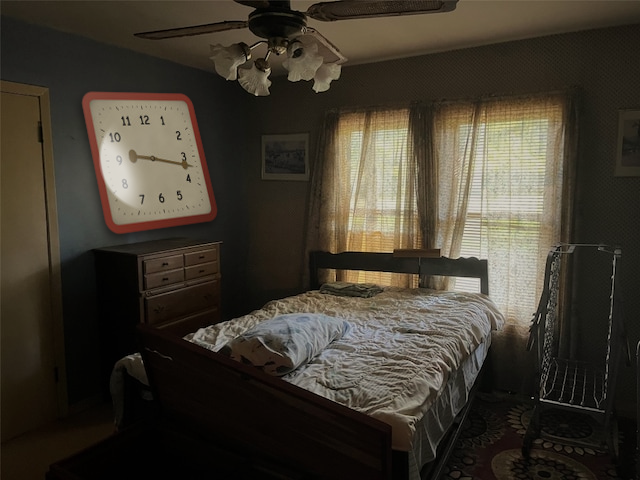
9h17
